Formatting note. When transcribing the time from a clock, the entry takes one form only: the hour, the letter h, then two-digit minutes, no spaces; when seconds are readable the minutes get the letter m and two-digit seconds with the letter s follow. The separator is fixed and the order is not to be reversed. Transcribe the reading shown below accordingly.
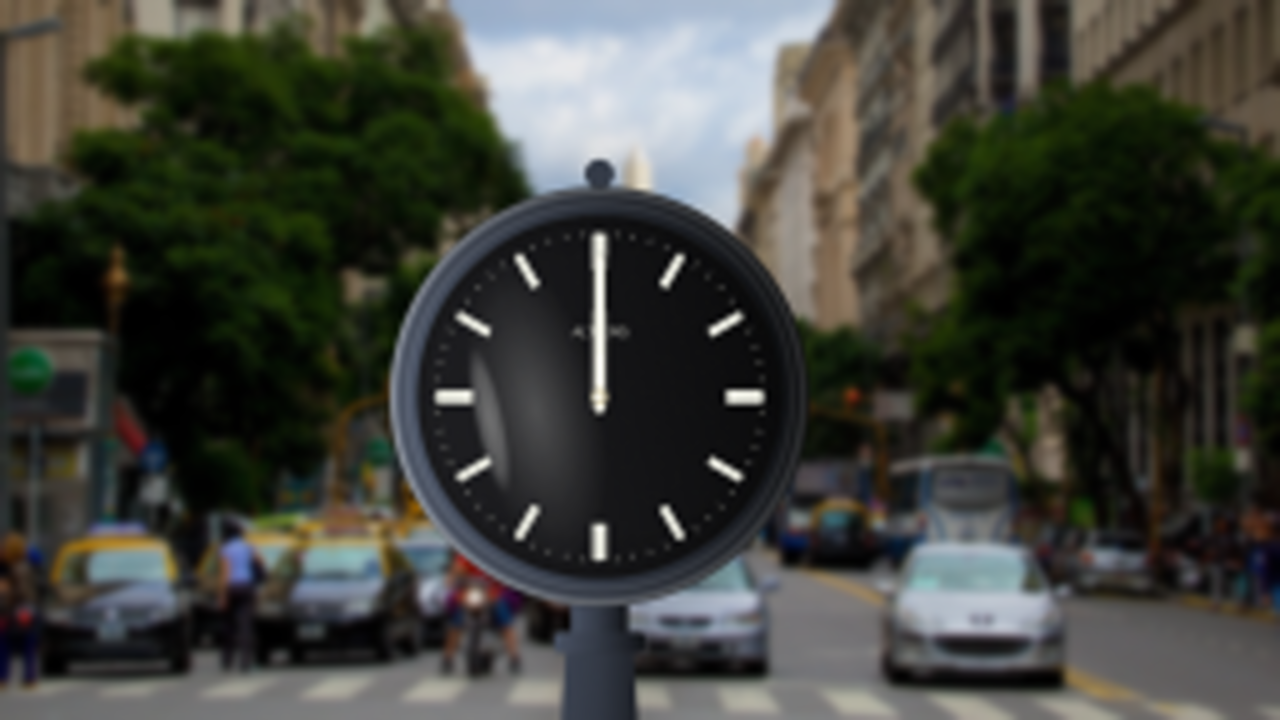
12h00
